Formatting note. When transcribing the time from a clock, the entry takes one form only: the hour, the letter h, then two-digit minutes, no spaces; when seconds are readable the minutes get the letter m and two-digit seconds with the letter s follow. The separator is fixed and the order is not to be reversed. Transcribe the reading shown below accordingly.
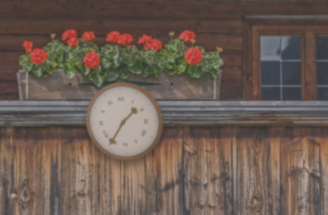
1h36
